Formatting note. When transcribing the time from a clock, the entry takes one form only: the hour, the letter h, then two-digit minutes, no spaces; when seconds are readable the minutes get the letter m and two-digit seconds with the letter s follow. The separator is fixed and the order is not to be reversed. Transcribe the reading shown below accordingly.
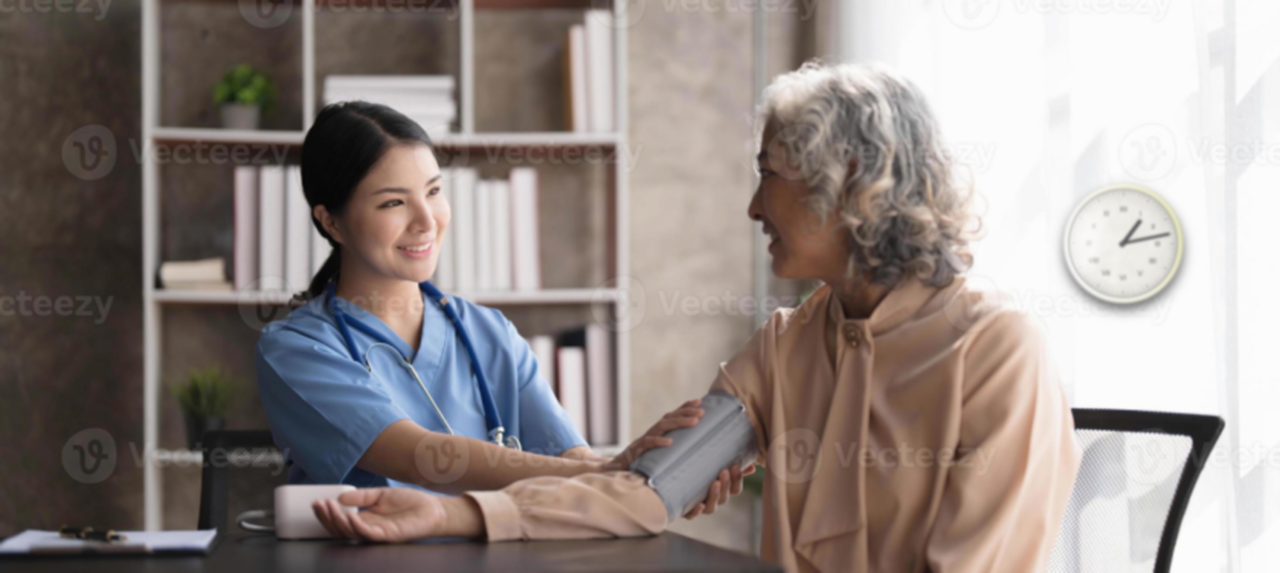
1h13
